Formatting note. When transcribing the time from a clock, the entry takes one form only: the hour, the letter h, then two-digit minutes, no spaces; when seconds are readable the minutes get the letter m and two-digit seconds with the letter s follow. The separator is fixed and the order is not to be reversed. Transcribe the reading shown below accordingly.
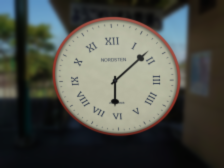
6h08
